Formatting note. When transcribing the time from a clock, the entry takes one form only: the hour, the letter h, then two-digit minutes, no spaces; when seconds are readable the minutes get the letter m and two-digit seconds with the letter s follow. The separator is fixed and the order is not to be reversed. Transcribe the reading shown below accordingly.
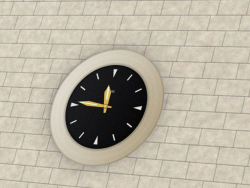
11h46
